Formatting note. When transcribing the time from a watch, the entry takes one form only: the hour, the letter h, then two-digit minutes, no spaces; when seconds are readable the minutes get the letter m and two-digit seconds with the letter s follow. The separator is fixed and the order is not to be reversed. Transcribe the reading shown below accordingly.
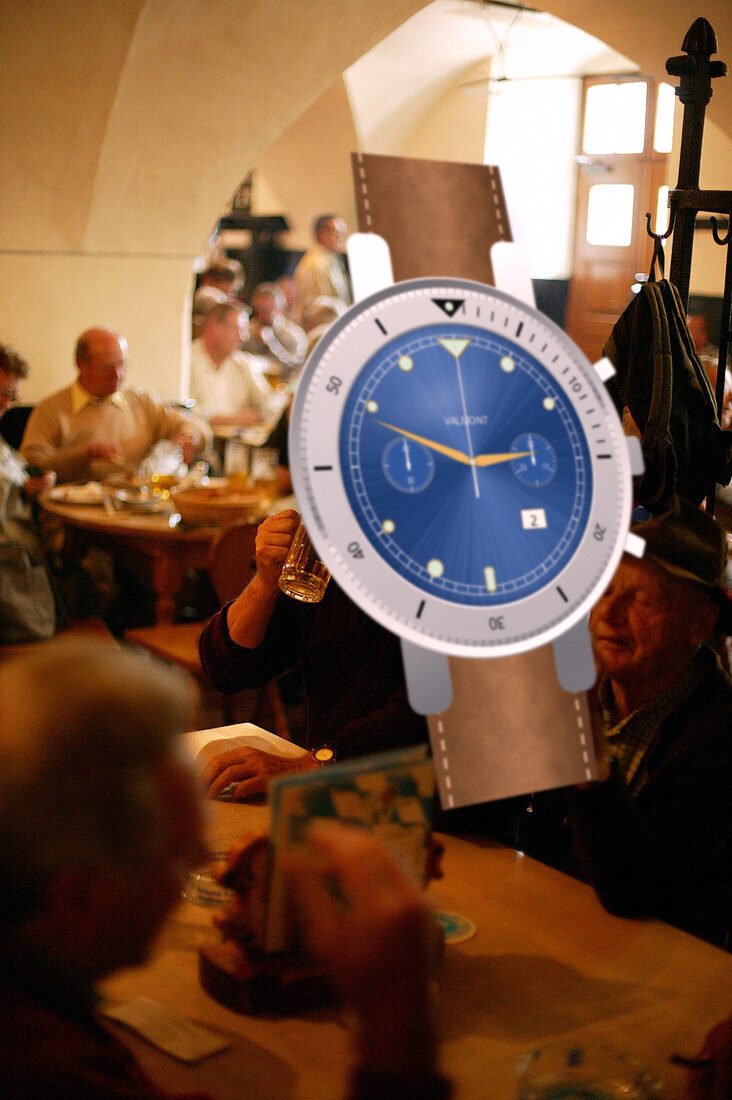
2h49
